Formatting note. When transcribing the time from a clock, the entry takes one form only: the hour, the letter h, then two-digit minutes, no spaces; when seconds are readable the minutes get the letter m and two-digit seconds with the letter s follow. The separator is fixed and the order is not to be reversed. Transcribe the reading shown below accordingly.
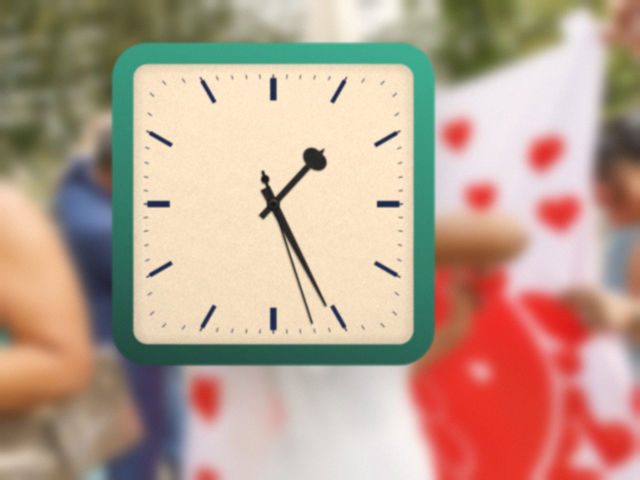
1h25m27s
